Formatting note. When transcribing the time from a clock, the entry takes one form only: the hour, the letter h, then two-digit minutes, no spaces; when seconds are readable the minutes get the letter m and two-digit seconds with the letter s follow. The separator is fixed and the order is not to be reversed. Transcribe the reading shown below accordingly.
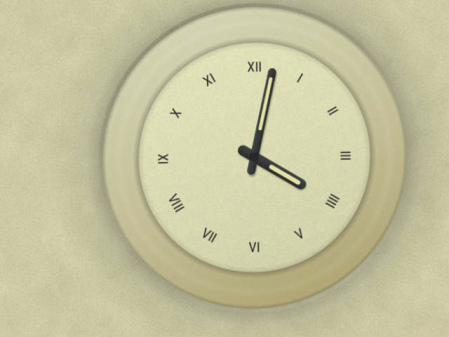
4h02
